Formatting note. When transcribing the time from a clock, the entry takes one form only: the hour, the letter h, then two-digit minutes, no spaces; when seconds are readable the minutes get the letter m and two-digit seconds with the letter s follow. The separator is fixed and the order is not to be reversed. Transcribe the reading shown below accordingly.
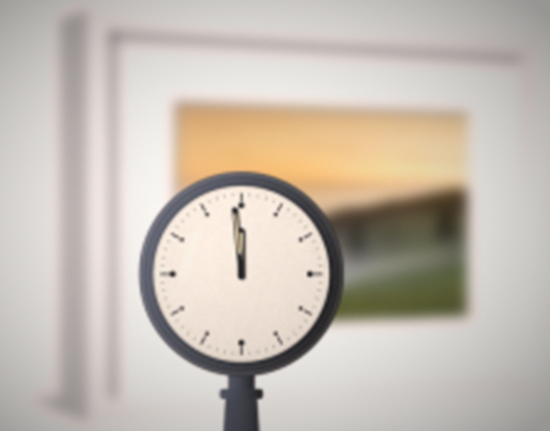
11h59
